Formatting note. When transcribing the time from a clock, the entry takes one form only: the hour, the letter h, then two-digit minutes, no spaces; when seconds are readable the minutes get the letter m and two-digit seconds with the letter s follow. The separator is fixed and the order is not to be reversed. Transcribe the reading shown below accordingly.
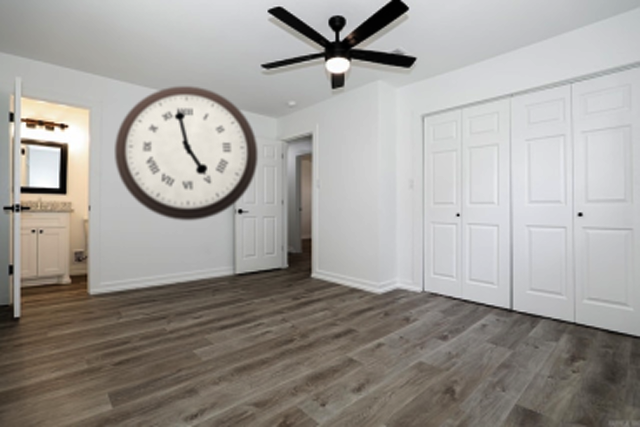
4h58
